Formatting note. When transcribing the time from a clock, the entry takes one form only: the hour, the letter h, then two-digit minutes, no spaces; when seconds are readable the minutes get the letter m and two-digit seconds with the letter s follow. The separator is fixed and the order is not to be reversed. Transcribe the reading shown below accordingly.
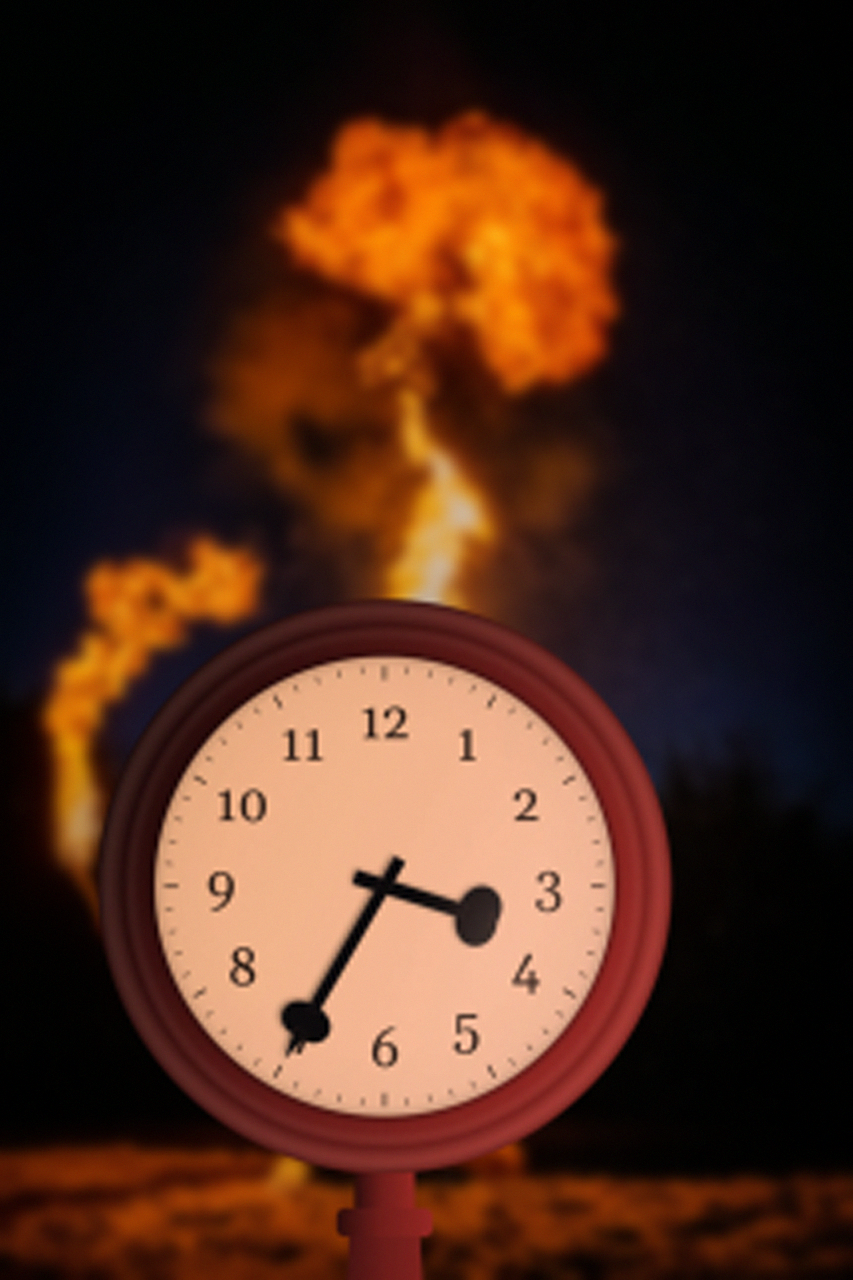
3h35
